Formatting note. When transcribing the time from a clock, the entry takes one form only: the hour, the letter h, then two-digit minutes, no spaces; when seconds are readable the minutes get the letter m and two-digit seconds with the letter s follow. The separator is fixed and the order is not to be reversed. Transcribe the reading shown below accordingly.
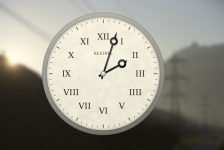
2h03
